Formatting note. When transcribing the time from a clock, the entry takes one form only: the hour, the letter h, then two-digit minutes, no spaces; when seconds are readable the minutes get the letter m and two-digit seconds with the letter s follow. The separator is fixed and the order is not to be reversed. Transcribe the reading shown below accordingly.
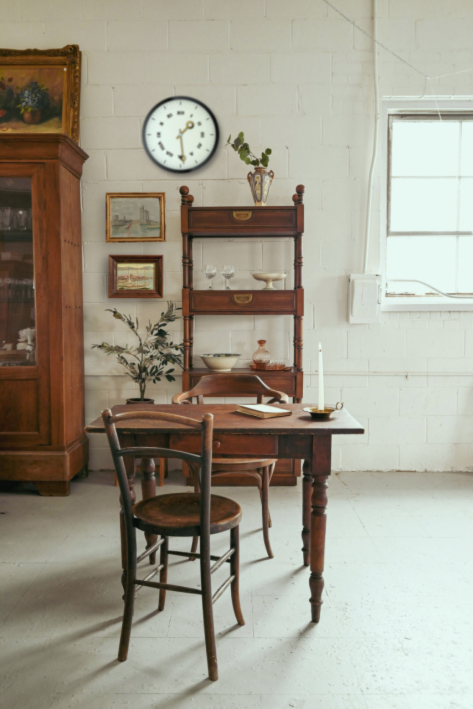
1h29
